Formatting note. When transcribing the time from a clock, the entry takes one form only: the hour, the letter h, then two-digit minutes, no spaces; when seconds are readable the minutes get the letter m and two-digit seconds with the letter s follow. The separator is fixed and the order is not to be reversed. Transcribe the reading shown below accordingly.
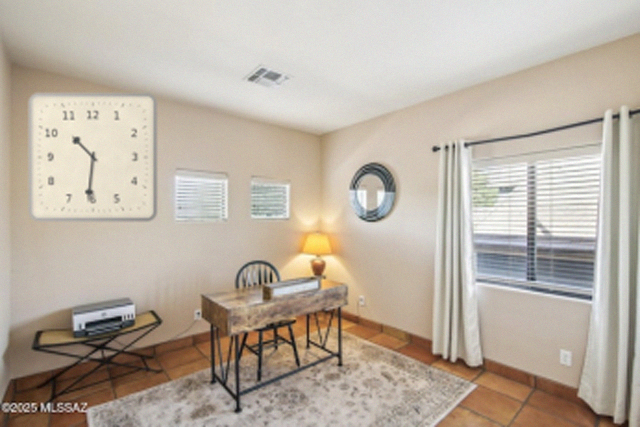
10h31
